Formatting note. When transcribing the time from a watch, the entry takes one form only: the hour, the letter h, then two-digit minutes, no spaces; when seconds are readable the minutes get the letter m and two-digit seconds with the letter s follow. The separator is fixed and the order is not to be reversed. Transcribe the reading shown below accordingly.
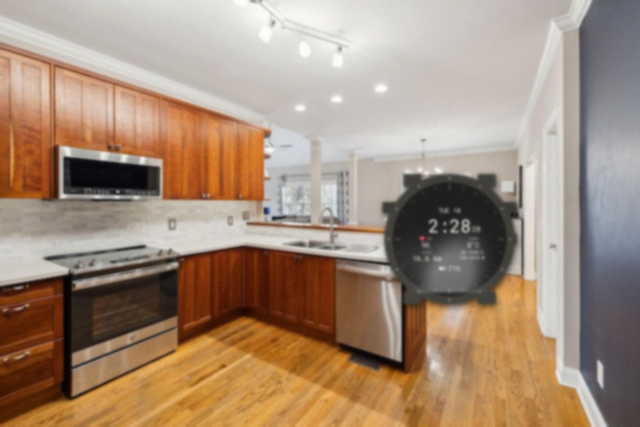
2h28
